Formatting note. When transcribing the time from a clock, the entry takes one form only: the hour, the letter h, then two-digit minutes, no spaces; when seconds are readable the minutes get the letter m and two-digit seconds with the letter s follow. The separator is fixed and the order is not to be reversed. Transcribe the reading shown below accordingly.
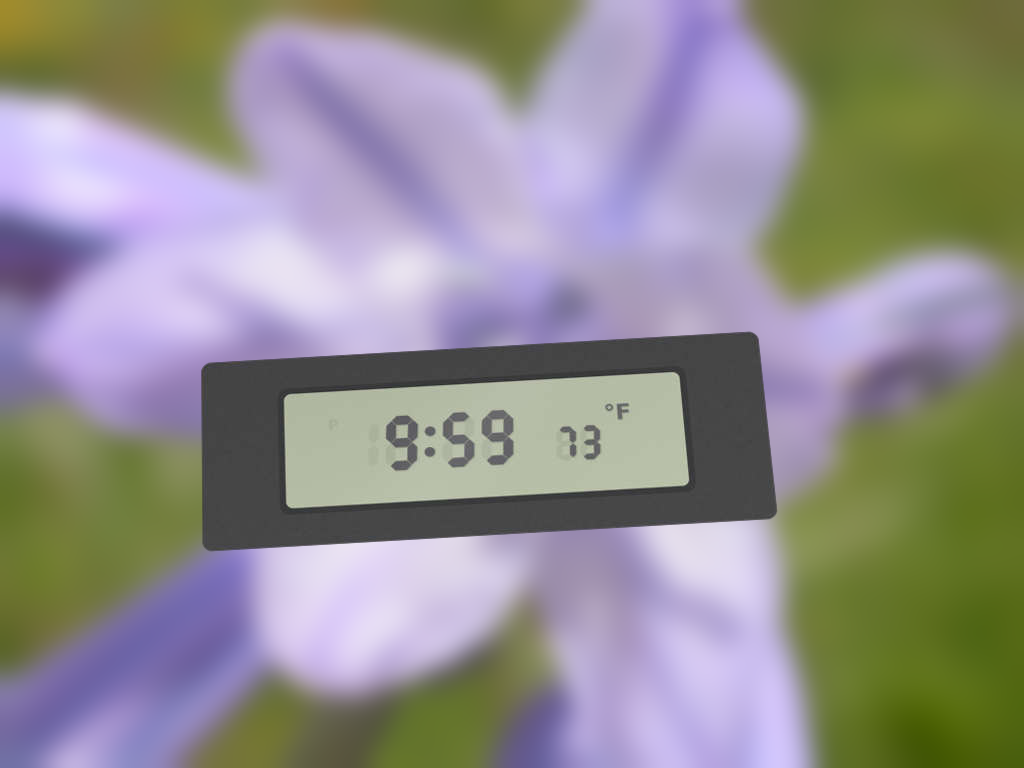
9h59
